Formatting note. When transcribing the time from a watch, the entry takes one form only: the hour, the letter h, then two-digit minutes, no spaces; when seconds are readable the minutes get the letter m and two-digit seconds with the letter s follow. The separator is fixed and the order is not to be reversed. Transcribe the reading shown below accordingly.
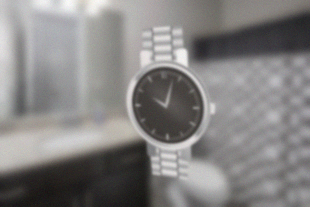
10h03
